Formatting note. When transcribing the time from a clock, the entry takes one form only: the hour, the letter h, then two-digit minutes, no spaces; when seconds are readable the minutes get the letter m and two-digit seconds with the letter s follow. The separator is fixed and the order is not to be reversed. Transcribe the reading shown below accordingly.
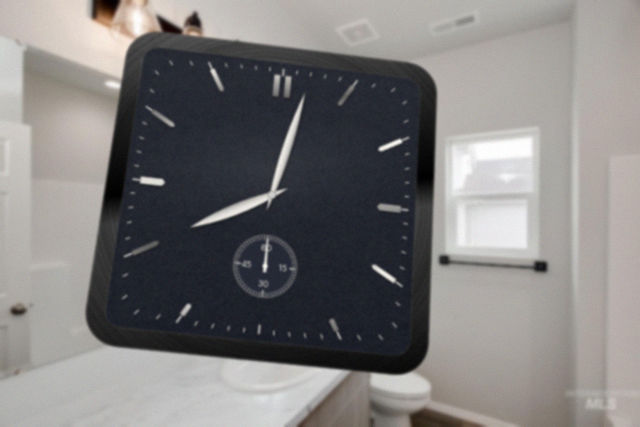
8h02
